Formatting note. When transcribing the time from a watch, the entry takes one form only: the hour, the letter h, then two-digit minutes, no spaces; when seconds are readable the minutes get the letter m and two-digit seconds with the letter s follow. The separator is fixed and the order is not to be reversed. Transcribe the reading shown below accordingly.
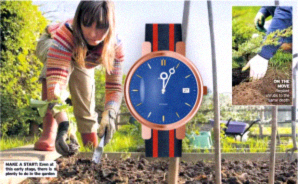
12h04
